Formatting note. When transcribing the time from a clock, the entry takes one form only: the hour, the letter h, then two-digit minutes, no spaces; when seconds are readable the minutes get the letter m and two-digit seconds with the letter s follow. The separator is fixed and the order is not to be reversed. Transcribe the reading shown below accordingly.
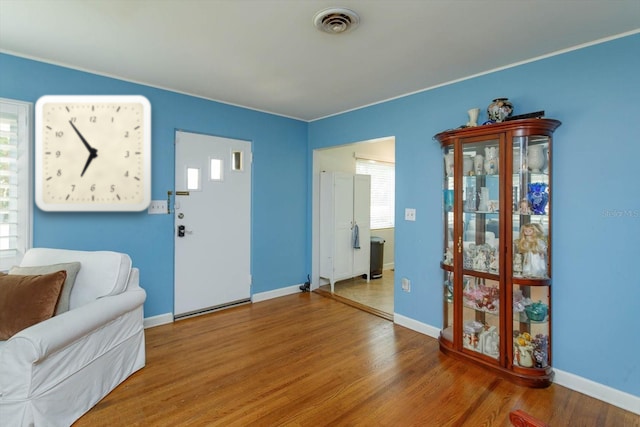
6h54
